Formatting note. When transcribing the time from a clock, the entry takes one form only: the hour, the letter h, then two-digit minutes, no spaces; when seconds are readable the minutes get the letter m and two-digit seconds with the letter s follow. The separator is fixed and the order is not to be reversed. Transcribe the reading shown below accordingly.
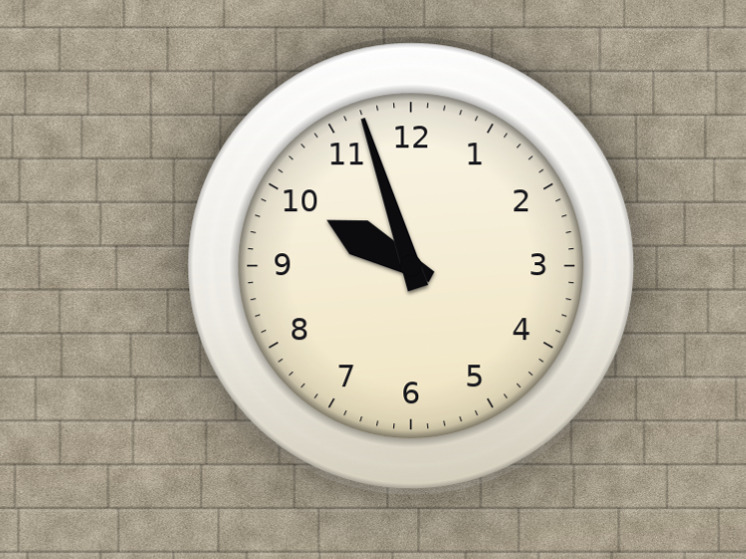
9h57
